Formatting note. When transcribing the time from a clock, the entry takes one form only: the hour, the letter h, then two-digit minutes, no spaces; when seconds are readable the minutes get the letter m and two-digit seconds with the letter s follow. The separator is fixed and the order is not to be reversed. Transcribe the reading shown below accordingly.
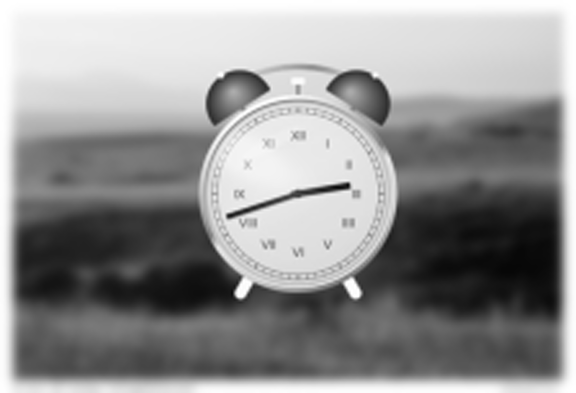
2h42
